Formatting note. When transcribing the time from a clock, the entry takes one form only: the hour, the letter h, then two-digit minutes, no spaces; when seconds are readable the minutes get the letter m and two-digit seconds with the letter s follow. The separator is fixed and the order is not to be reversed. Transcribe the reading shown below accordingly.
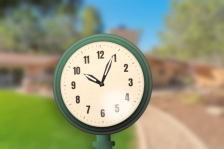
10h04
